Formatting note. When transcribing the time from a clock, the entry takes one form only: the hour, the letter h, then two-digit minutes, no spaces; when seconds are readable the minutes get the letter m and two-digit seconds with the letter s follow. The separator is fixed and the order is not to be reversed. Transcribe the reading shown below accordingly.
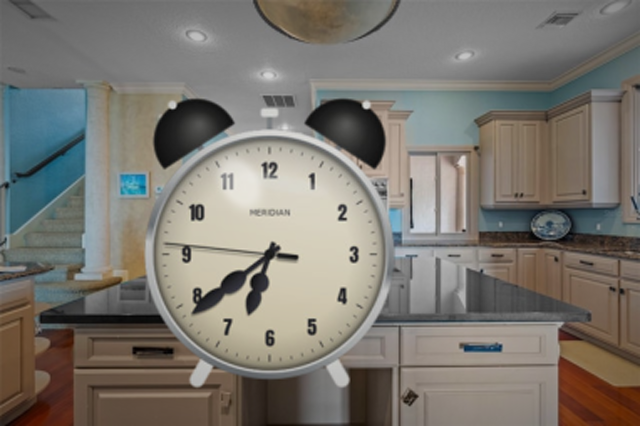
6h38m46s
